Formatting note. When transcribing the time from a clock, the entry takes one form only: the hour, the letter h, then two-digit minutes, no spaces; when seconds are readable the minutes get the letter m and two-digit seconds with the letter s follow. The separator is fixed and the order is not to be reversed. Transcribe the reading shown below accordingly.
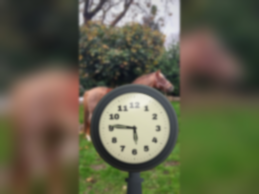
5h46
